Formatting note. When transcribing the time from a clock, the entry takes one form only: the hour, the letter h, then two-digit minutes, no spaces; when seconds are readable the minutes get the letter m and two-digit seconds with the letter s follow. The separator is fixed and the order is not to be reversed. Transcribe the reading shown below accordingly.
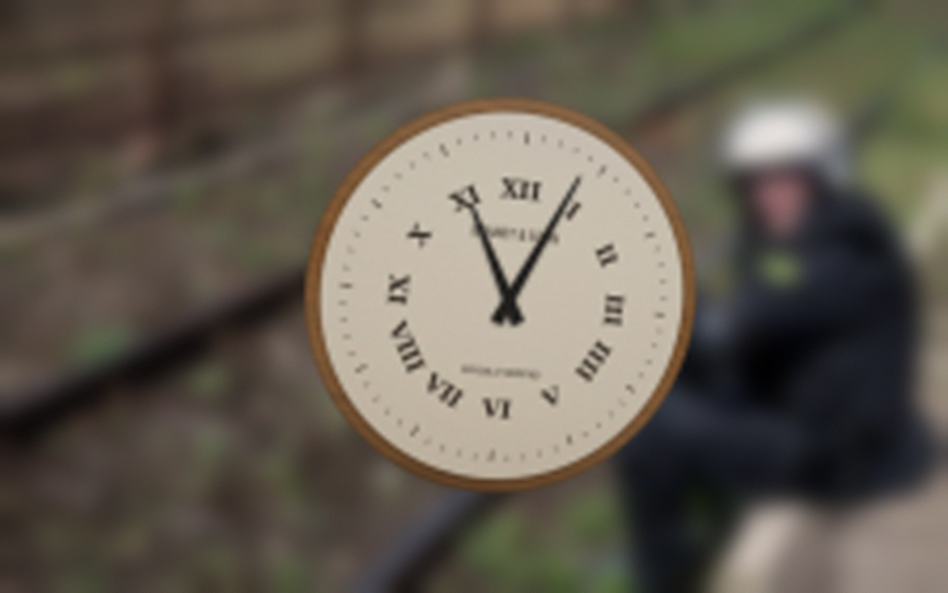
11h04
